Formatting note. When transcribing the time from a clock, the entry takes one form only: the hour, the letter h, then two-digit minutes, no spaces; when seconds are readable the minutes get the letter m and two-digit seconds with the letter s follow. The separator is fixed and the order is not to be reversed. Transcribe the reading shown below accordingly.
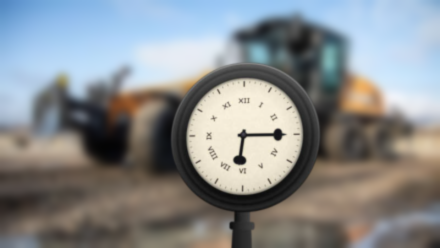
6h15
